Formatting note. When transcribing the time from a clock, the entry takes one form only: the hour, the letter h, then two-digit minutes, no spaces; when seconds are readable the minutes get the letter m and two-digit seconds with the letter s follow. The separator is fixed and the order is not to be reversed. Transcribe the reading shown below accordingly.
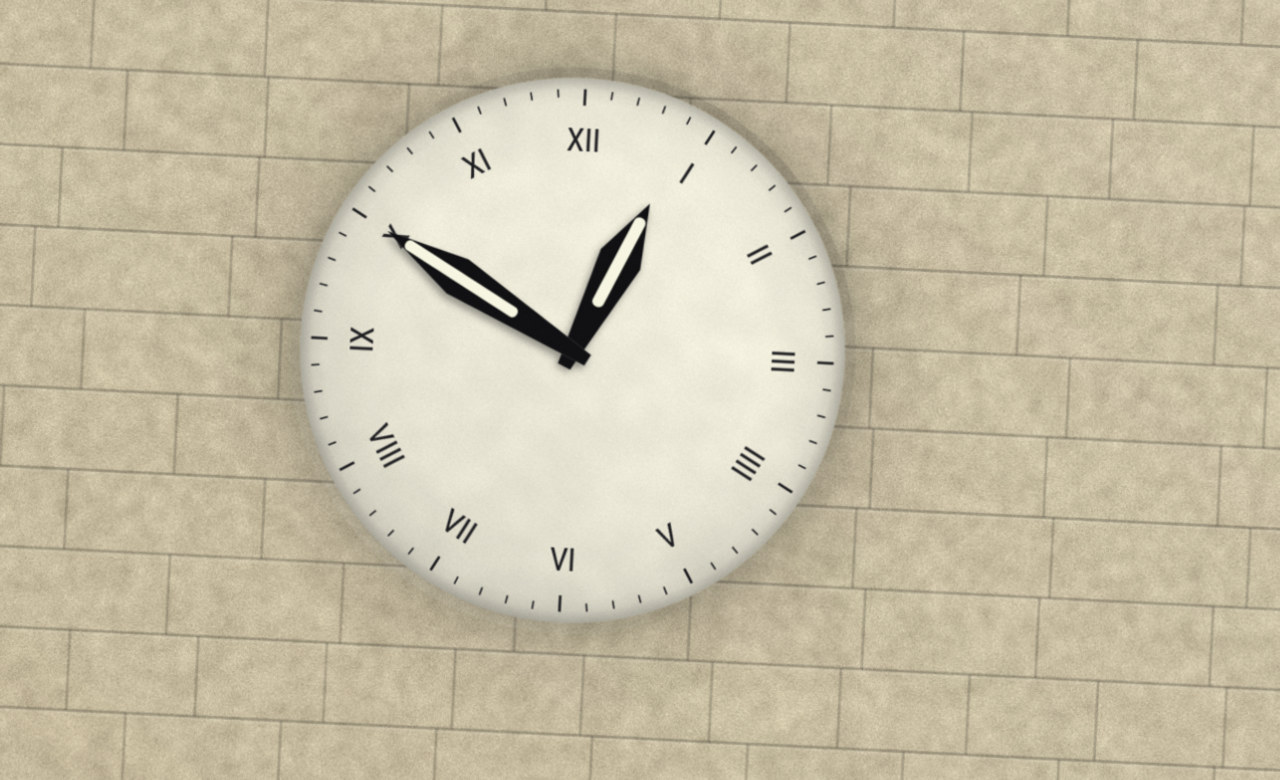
12h50
